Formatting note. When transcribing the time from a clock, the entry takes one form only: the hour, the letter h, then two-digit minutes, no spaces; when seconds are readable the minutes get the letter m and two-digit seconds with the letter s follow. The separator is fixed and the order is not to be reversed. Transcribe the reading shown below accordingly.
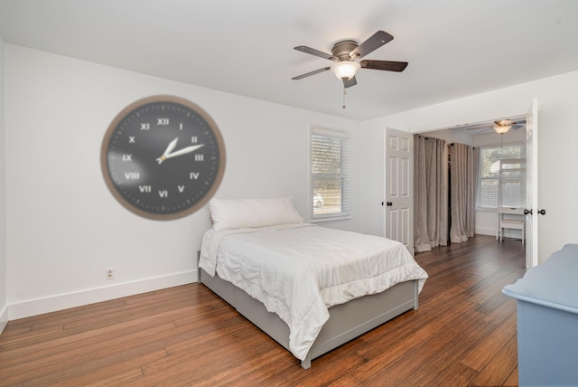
1h12
